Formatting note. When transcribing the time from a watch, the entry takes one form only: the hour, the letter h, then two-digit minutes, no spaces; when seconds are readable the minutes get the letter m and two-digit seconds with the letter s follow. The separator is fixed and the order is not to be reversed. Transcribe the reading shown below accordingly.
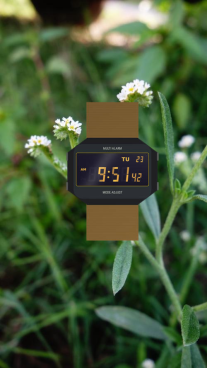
9h51m42s
